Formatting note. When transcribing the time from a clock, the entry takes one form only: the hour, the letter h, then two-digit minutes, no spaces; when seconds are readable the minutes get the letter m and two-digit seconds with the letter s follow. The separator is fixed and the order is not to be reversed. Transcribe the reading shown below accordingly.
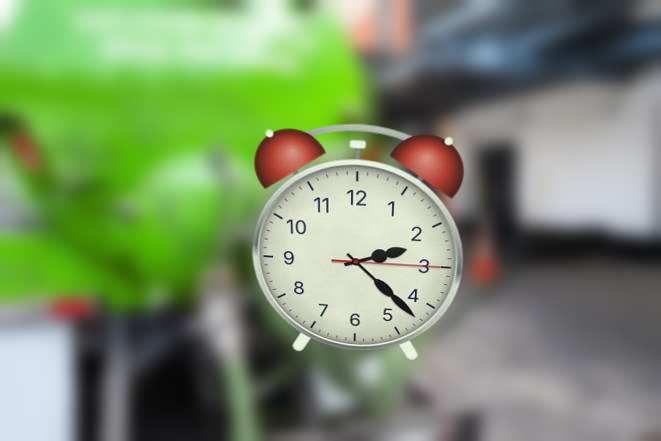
2h22m15s
